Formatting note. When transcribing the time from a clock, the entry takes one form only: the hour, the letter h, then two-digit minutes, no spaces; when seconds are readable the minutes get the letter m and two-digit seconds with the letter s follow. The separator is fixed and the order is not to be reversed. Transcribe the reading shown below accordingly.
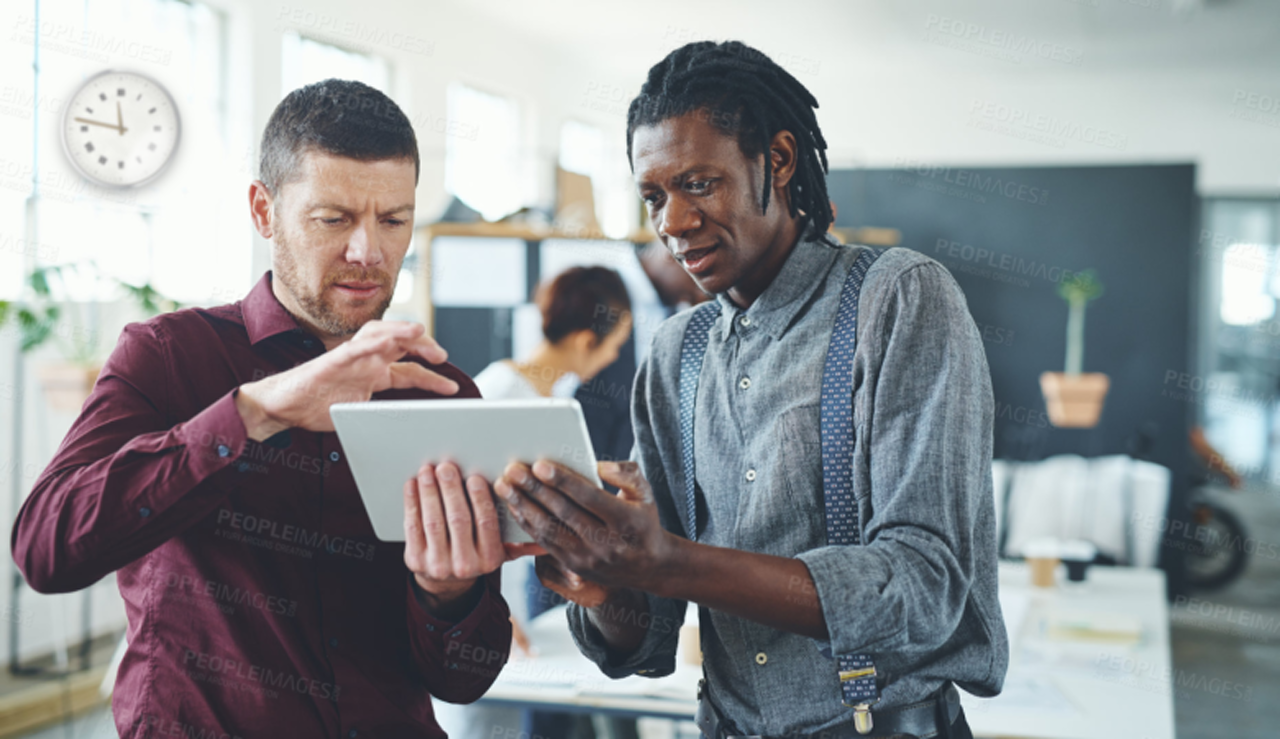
11h47
